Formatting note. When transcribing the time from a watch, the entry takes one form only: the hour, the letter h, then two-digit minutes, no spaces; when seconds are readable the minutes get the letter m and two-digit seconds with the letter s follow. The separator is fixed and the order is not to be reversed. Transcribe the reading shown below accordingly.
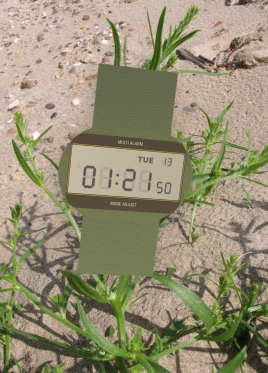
1h21m50s
